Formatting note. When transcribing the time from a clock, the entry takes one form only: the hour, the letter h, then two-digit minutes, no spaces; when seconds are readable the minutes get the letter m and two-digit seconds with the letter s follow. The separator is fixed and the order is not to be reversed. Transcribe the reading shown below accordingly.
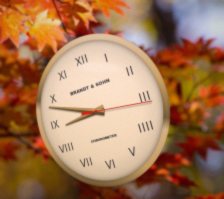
8h48m16s
